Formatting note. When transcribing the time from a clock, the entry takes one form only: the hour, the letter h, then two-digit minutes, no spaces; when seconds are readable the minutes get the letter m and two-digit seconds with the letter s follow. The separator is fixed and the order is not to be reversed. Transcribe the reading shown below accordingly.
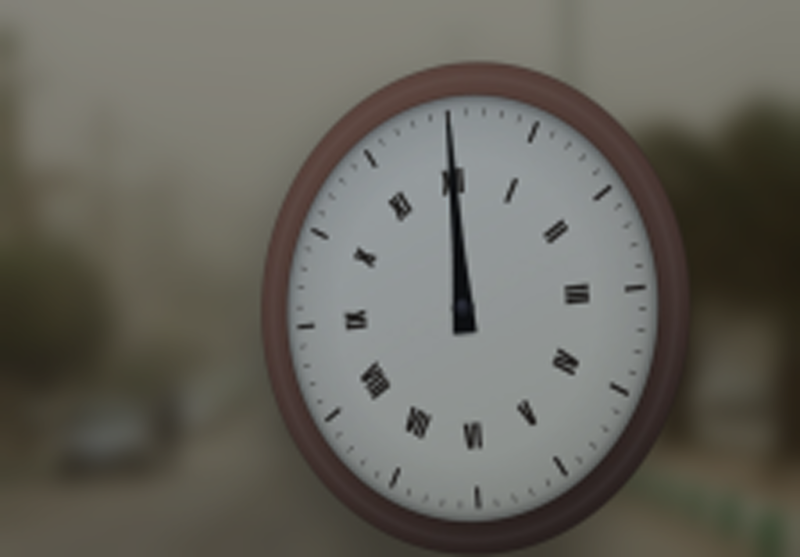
12h00
